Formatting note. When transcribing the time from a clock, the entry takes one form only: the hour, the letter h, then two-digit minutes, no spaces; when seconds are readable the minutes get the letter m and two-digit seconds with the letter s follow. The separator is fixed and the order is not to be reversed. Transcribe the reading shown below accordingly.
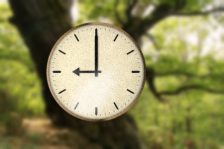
9h00
